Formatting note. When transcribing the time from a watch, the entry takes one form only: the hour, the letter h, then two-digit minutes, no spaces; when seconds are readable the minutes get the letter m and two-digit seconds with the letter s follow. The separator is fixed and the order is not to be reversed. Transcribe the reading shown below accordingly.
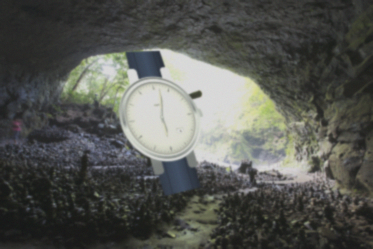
6h02
